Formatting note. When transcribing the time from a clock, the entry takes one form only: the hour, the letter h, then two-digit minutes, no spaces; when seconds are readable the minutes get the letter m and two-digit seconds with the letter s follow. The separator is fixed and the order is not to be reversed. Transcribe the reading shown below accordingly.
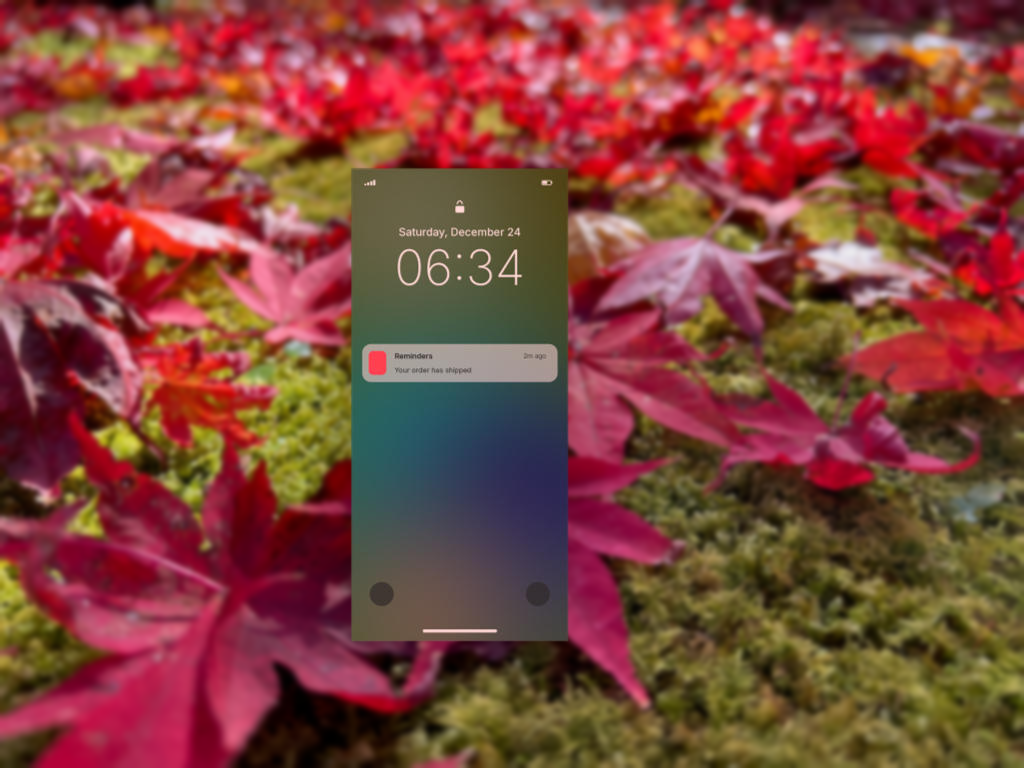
6h34
